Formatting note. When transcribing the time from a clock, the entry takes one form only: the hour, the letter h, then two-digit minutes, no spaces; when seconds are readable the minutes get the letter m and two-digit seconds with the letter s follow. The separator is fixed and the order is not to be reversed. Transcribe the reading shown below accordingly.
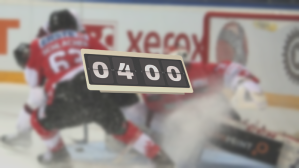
4h00
